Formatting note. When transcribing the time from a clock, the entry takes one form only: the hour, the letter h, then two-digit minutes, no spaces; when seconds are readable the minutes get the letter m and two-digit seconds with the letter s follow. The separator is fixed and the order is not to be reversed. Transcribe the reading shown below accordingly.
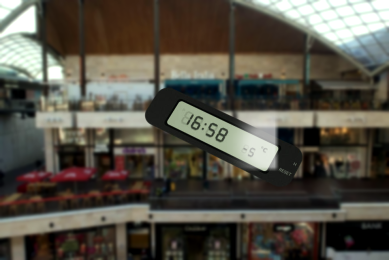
16h58
